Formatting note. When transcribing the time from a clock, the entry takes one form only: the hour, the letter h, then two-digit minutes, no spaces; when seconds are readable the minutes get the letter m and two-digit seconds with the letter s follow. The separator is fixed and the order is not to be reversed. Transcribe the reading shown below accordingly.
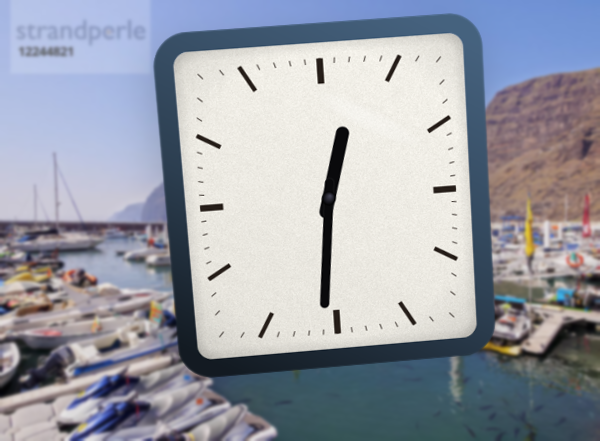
12h31
